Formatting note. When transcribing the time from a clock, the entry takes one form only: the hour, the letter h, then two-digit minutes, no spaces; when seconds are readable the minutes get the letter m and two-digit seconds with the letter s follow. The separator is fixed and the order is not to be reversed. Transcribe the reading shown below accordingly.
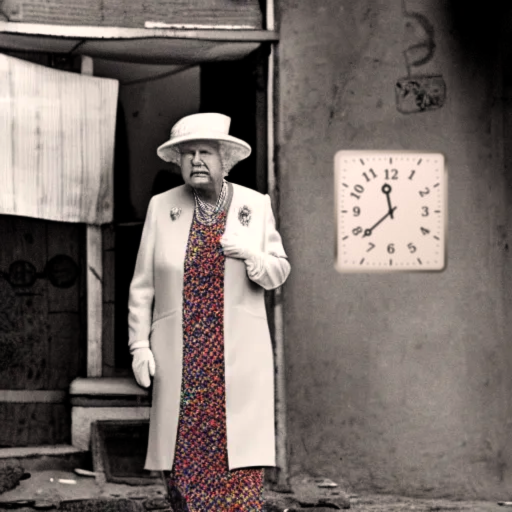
11h38
